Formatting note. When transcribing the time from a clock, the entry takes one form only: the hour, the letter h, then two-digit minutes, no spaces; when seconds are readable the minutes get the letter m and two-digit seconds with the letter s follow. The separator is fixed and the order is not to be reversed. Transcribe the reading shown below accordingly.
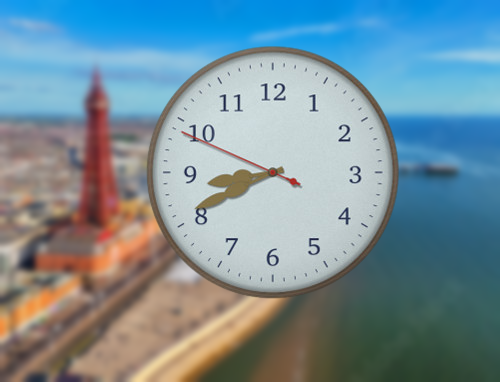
8h40m49s
